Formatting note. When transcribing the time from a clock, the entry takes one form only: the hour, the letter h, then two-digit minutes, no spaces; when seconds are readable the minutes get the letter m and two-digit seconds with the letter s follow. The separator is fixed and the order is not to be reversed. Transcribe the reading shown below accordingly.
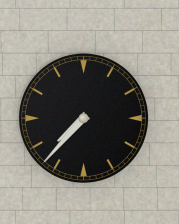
7h37
